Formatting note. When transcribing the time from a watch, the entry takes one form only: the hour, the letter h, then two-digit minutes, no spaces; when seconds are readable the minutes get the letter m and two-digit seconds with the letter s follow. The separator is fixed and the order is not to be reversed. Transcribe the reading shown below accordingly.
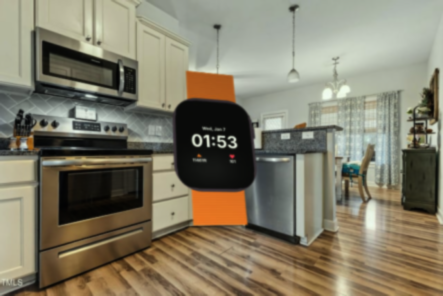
1h53
